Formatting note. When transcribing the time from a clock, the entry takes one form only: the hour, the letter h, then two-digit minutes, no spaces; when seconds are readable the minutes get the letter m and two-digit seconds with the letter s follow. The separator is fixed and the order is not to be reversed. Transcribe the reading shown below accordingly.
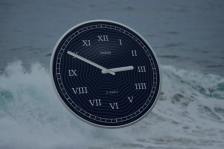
2h50
